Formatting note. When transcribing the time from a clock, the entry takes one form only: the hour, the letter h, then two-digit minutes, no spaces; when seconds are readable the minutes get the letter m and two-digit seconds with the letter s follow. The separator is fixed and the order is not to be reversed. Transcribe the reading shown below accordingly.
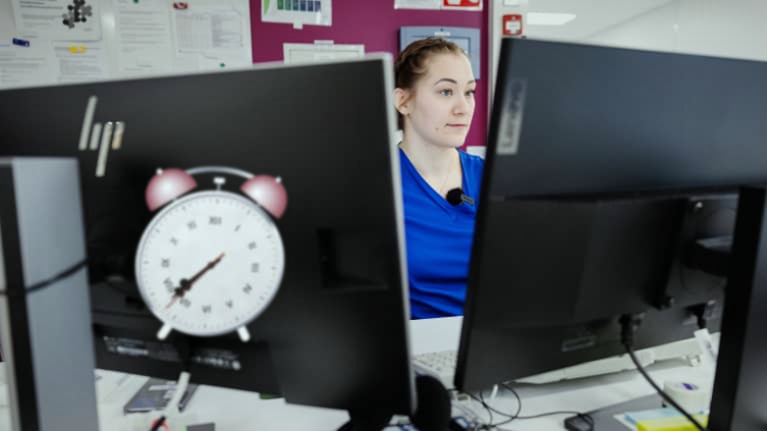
7h37m37s
